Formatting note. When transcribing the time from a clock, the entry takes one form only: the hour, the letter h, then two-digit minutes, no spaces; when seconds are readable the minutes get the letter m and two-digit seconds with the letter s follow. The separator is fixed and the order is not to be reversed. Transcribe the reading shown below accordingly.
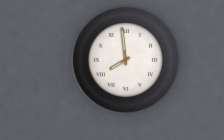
7h59
